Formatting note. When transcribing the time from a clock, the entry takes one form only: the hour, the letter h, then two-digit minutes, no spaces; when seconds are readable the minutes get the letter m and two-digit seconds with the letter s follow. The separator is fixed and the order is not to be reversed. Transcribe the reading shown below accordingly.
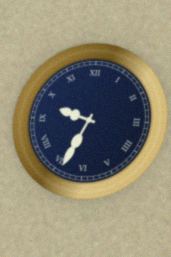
9h34
